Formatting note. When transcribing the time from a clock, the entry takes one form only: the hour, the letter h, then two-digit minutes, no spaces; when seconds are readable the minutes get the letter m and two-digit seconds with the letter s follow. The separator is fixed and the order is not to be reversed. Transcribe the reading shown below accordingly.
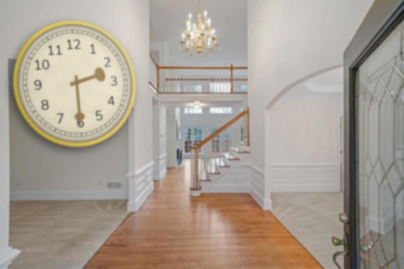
2h30
